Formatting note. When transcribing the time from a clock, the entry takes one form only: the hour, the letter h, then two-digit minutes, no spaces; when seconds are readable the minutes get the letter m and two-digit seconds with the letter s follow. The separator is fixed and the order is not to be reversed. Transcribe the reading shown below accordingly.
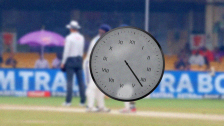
4h22
